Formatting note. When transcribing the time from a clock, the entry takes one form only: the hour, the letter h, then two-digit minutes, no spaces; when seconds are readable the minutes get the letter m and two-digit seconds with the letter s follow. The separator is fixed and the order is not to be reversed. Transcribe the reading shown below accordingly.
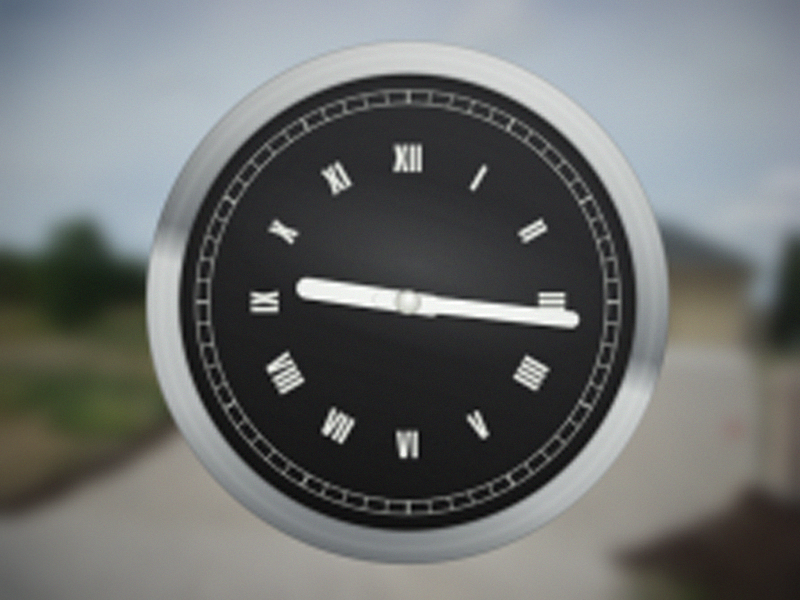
9h16
